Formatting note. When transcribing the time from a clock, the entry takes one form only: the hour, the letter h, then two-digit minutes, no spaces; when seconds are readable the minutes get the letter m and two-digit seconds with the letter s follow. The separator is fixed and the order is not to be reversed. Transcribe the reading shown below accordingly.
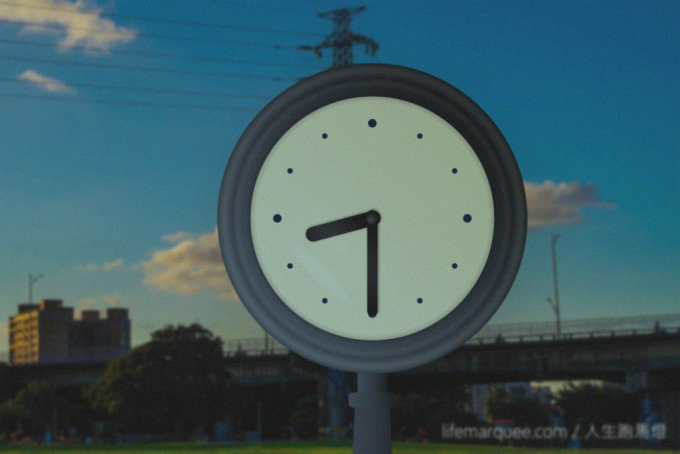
8h30
